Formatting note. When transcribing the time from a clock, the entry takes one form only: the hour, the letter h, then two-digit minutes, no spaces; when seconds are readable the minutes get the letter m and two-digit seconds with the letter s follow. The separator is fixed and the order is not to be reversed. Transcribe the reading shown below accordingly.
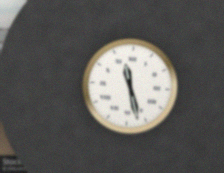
11h27
